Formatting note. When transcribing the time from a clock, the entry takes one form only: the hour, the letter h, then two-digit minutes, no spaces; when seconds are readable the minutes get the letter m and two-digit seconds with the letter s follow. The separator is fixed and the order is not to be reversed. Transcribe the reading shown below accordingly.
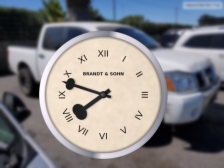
7h48
